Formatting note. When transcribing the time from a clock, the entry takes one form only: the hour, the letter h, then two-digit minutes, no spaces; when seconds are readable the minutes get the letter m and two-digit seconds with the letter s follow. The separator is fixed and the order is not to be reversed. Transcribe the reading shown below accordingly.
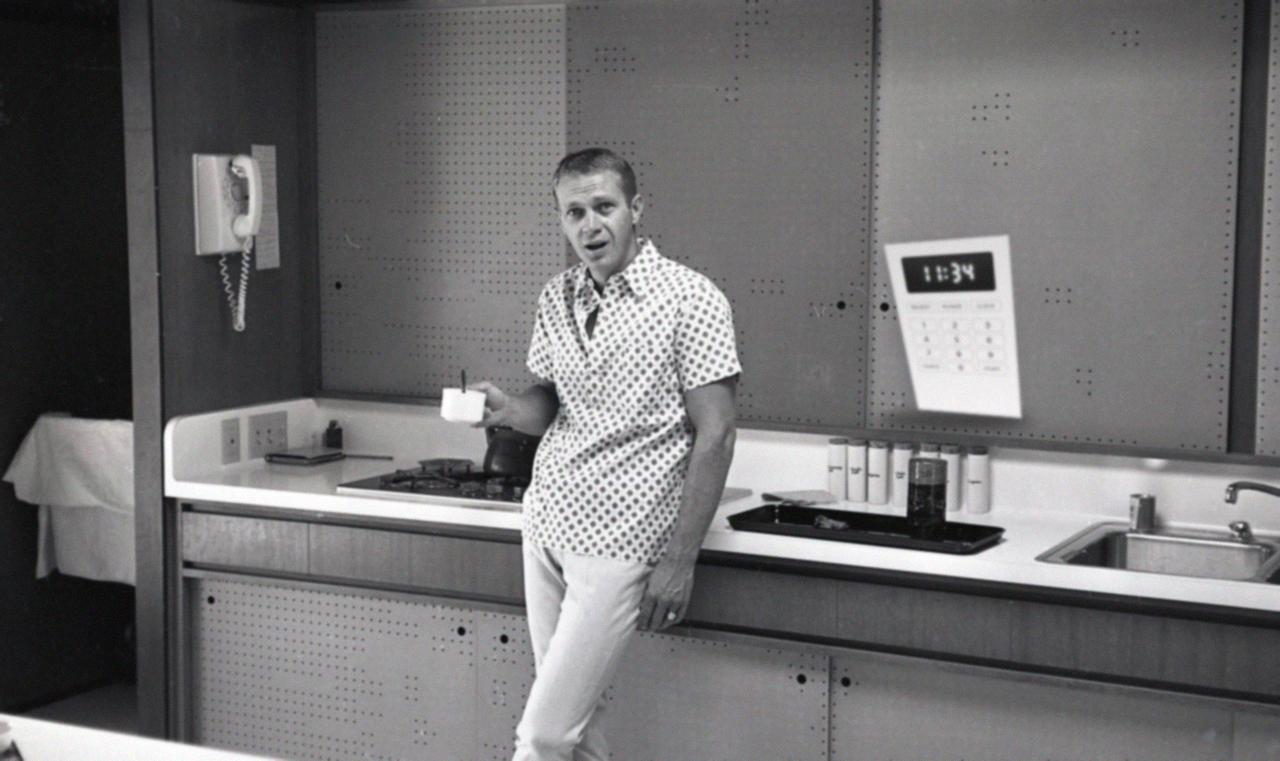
11h34
